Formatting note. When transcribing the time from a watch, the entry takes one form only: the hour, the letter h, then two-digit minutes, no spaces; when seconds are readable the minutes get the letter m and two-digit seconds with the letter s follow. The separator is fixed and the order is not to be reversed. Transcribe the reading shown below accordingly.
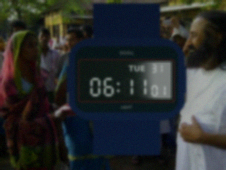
6h11m01s
